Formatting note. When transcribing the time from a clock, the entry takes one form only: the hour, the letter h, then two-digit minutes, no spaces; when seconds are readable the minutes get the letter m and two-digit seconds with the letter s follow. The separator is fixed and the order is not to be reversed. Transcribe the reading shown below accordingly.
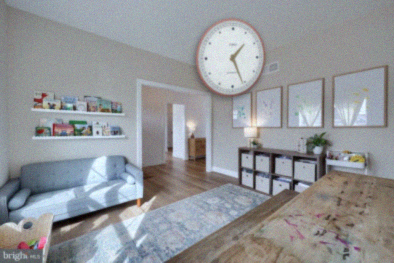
1h26
